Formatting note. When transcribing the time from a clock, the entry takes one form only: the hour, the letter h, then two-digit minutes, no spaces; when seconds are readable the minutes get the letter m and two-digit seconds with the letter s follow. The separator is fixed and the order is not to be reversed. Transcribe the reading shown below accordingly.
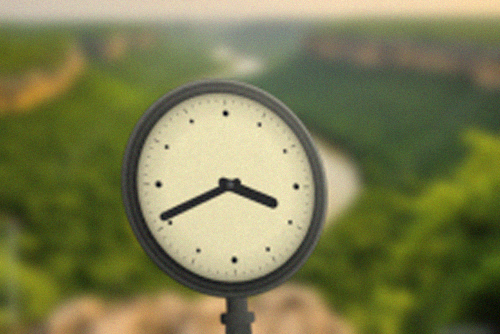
3h41
